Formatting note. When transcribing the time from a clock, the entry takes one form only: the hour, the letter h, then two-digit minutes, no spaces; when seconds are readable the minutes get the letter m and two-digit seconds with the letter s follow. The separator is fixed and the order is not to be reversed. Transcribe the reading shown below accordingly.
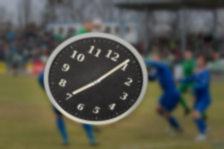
7h04
